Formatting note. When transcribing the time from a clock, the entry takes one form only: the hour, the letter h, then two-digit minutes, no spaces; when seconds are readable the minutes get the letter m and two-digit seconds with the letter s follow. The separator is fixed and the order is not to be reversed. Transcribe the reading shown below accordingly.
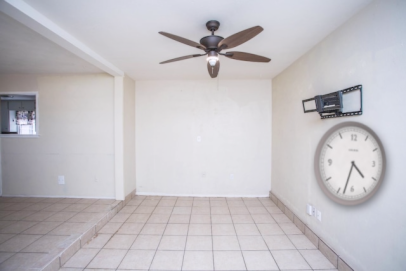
4h33
